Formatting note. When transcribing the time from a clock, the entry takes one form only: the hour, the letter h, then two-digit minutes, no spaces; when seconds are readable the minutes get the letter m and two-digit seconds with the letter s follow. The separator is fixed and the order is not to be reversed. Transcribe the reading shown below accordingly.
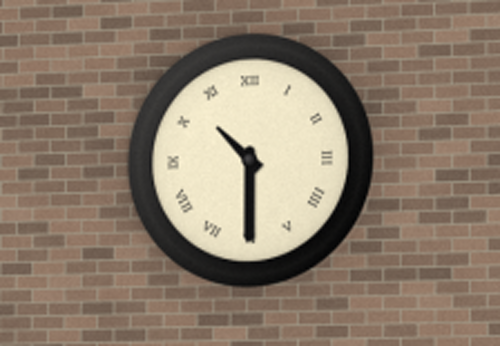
10h30
